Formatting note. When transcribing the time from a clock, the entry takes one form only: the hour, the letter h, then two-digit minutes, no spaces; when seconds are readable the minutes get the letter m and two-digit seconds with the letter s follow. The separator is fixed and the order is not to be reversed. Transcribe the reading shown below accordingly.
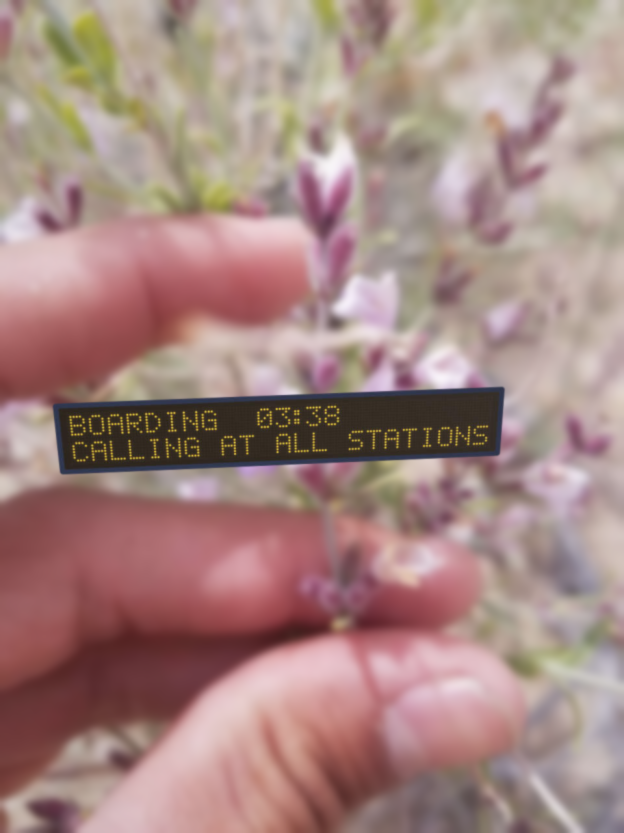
3h38
